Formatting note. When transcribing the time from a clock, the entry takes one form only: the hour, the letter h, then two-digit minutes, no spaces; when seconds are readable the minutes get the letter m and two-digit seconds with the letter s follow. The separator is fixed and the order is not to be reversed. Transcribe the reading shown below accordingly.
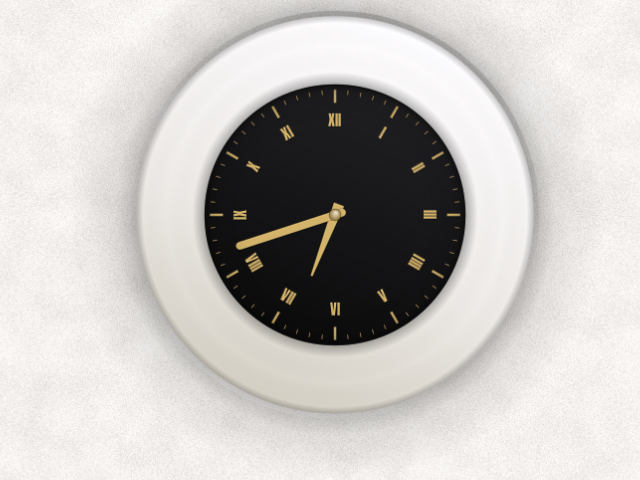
6h42
